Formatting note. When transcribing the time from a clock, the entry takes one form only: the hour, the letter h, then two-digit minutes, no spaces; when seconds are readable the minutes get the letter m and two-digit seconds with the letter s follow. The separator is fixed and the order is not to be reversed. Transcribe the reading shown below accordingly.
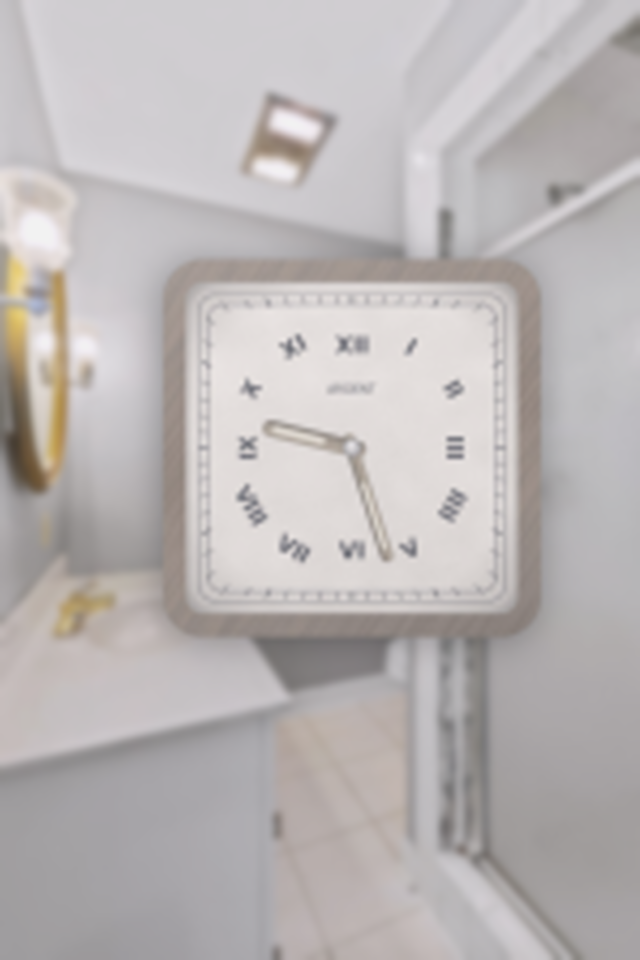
9h27
